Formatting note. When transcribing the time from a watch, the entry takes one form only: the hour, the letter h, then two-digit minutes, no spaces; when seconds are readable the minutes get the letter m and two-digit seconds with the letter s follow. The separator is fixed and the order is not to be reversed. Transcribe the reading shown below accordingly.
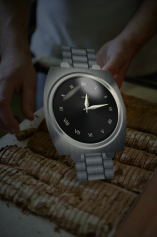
12h13
